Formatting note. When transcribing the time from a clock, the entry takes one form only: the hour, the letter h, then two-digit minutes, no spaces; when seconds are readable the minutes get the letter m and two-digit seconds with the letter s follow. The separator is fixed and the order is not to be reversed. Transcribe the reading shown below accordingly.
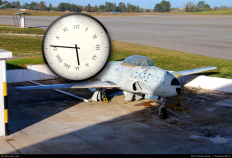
5h46
